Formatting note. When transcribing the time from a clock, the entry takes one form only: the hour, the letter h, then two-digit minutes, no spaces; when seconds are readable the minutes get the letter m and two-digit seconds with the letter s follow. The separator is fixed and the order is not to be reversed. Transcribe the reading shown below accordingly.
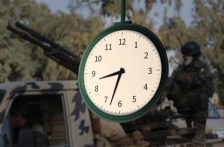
8h33
